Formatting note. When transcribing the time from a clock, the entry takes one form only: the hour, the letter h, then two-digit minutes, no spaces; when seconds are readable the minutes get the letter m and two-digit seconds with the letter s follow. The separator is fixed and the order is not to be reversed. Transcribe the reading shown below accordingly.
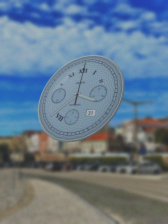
3h38
